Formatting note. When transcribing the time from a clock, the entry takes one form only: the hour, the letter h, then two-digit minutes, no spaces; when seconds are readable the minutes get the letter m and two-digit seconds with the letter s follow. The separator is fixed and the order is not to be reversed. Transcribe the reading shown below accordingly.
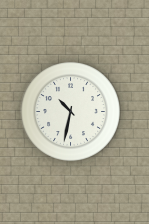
10h32
